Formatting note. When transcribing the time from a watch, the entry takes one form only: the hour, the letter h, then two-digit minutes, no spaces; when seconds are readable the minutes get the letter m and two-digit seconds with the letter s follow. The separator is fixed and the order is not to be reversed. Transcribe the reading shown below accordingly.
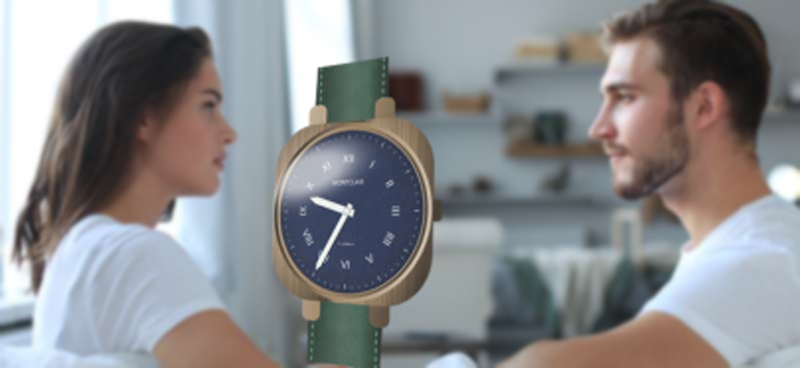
9h35
